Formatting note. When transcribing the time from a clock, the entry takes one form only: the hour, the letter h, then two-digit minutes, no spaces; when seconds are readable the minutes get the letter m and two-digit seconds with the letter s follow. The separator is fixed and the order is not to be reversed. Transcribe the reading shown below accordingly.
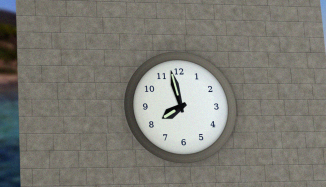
7h58
